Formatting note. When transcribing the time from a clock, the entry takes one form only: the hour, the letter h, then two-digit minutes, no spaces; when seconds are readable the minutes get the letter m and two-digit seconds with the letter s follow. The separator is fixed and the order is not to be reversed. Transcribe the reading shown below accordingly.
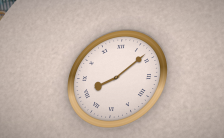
8h08
